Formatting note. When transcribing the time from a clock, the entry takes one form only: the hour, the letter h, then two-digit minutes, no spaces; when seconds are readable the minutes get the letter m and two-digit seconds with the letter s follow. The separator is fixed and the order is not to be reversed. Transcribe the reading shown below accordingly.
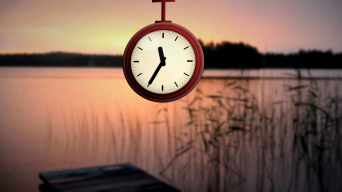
11h35
